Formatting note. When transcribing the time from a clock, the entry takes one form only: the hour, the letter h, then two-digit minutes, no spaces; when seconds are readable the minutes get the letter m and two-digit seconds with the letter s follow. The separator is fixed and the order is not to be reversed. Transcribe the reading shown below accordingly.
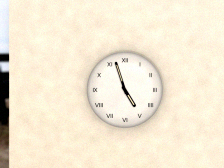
4h57
